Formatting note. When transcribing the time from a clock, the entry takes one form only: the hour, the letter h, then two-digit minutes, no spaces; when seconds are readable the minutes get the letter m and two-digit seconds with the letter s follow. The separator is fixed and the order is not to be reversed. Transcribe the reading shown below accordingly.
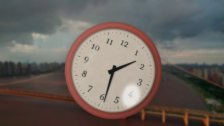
1h29
